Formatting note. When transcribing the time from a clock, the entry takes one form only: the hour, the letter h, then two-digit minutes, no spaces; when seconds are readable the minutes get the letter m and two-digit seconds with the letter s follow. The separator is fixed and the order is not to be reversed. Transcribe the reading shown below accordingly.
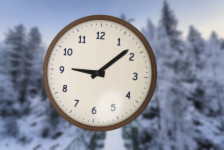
9h08
